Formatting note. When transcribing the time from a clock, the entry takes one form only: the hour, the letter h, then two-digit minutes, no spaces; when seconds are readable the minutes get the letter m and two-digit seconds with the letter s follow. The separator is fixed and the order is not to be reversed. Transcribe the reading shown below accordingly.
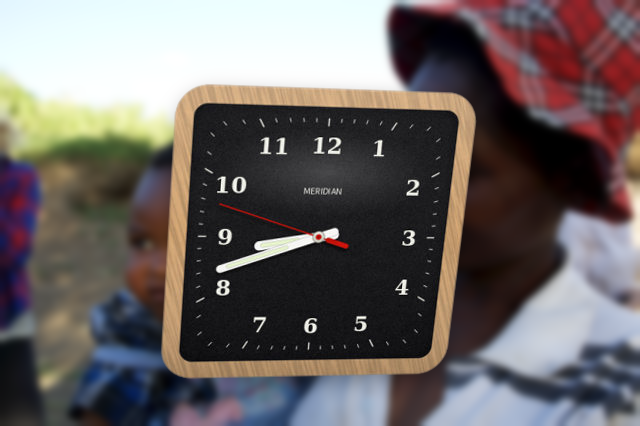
8h41m48s
